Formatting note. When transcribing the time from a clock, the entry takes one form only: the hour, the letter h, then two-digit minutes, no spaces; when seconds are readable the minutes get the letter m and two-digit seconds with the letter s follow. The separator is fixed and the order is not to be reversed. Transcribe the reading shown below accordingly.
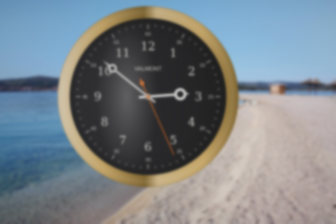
2h51m26s
